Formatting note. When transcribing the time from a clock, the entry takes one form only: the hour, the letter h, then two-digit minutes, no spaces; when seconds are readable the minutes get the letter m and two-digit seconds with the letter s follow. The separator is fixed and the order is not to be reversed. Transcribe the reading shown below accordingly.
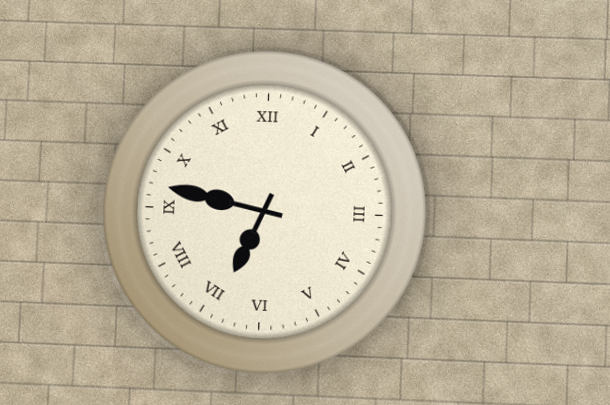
6h47
